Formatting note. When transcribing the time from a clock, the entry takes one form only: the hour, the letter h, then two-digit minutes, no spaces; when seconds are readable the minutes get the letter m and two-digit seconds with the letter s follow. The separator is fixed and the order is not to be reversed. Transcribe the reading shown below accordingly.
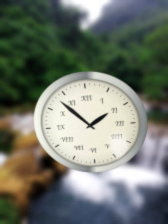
1h53
